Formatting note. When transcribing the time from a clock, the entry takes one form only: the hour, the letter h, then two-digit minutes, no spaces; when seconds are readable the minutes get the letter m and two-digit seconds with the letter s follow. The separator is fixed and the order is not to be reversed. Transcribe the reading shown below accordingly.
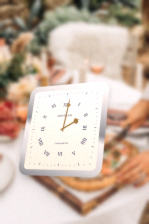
2h01
